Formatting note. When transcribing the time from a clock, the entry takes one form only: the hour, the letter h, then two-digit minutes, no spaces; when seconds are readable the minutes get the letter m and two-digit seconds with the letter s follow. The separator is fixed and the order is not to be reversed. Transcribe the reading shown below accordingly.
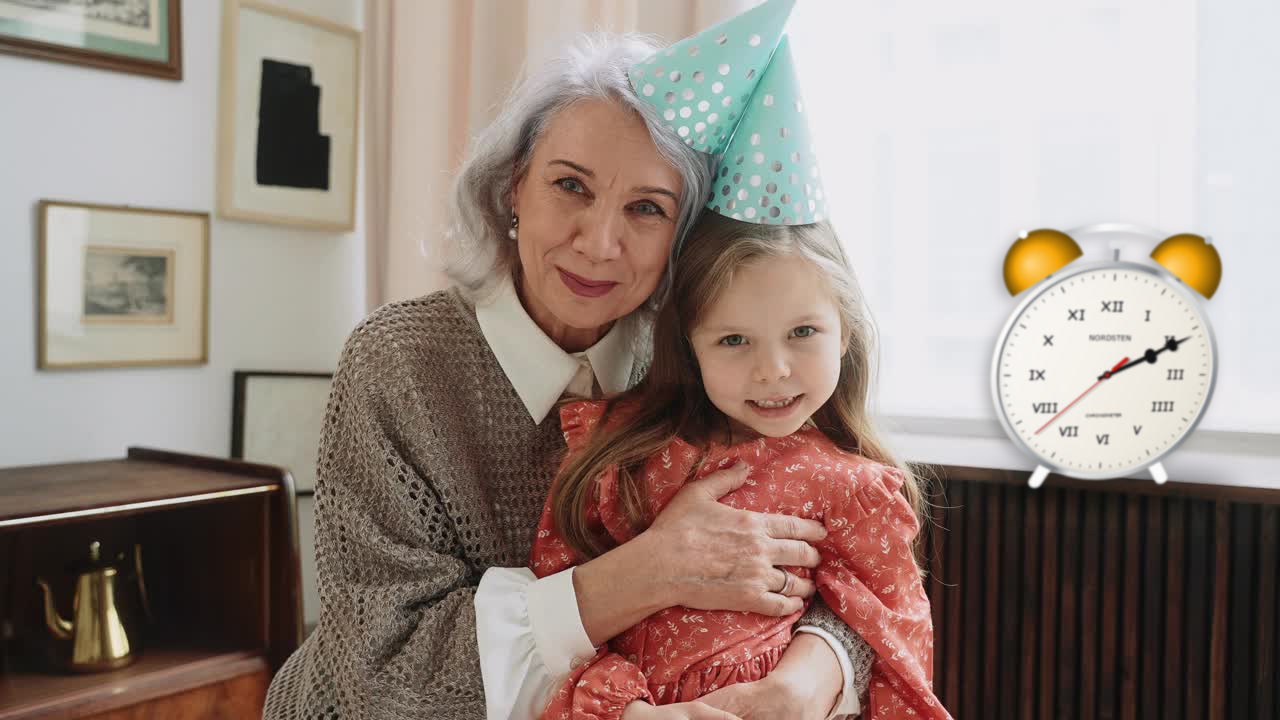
2h10m38s
